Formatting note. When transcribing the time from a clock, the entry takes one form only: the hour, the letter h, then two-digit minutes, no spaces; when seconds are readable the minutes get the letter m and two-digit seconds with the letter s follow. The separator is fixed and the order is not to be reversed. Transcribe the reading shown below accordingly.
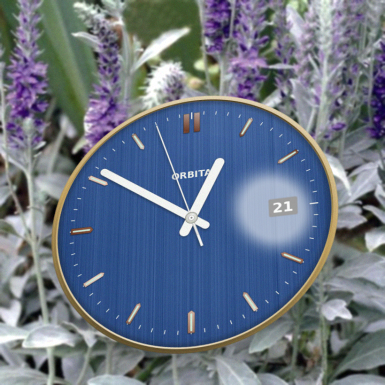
12h50m57s
